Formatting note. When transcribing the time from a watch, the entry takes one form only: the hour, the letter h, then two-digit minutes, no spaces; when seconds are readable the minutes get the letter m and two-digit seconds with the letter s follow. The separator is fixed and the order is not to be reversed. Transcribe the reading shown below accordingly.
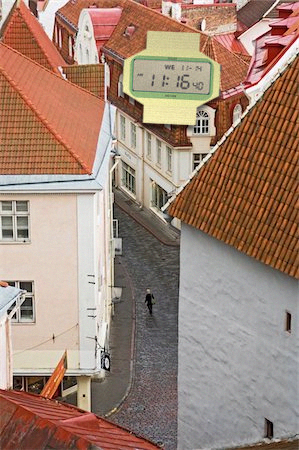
11h16m40s
